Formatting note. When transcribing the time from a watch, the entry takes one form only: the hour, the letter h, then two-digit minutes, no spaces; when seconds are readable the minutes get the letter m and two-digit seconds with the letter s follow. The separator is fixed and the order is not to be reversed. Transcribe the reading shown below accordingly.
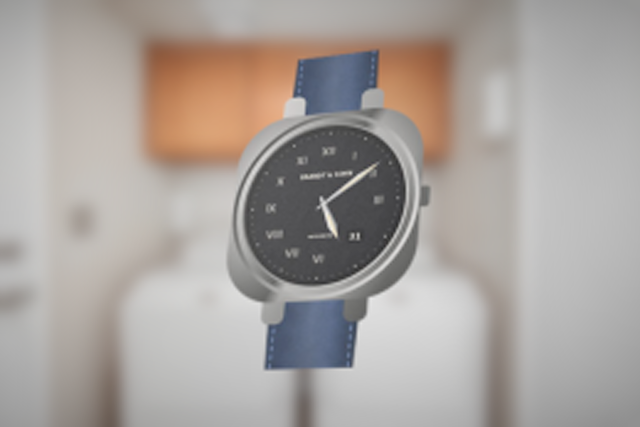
5h09
